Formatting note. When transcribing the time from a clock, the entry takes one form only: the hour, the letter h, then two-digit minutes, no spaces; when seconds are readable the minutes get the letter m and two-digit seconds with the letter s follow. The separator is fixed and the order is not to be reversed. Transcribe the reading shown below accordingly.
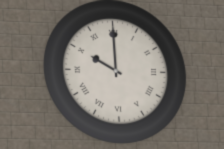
10h00
